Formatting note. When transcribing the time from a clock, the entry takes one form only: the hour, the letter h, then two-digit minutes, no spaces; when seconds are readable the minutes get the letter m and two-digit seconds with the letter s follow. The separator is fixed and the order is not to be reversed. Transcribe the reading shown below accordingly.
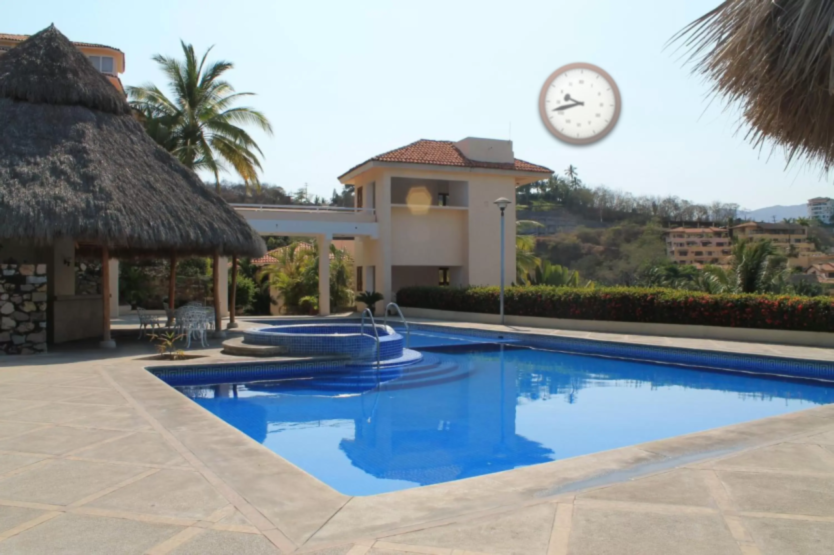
9h42
